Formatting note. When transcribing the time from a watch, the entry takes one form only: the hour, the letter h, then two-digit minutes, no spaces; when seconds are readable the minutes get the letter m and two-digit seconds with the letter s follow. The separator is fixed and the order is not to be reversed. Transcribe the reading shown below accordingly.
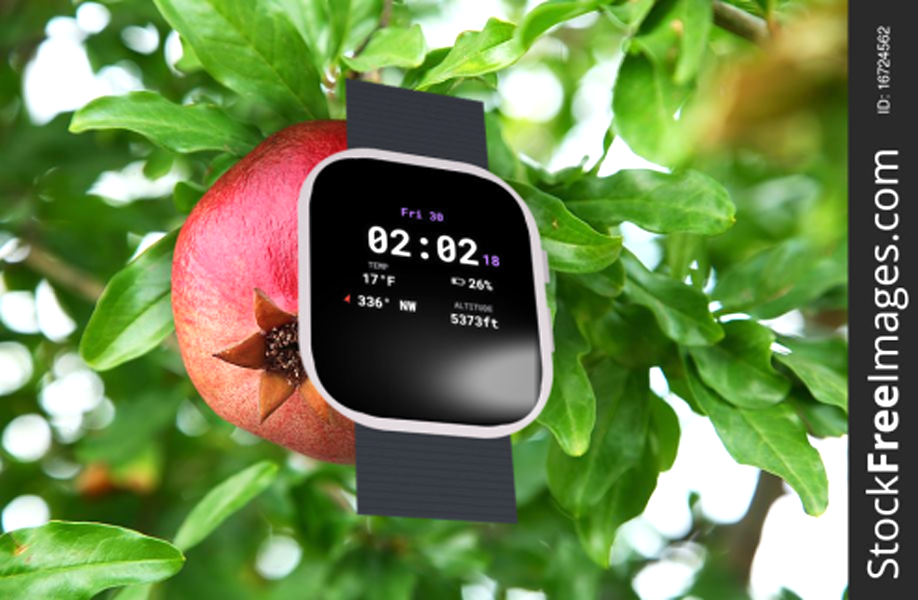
2h02m18s
